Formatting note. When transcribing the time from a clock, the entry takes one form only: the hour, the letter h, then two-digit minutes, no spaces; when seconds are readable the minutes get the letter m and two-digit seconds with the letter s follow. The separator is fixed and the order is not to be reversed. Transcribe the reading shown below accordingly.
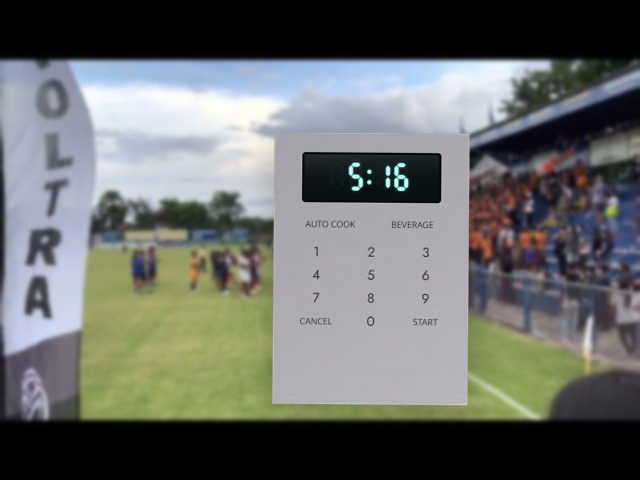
5h16
